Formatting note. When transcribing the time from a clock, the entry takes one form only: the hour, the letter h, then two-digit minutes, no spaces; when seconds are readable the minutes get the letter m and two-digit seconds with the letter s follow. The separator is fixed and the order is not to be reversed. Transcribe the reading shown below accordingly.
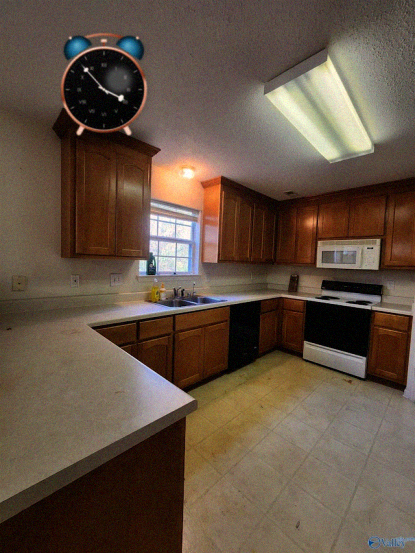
3h53
